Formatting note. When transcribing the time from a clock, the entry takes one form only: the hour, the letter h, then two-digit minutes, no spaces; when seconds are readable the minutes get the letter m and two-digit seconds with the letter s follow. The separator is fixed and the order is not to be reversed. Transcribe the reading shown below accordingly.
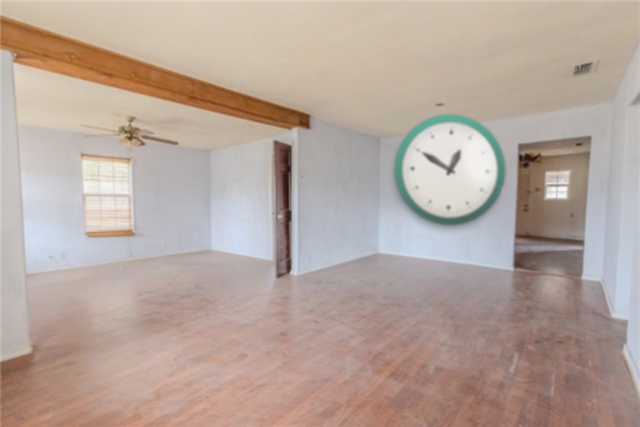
12h50
